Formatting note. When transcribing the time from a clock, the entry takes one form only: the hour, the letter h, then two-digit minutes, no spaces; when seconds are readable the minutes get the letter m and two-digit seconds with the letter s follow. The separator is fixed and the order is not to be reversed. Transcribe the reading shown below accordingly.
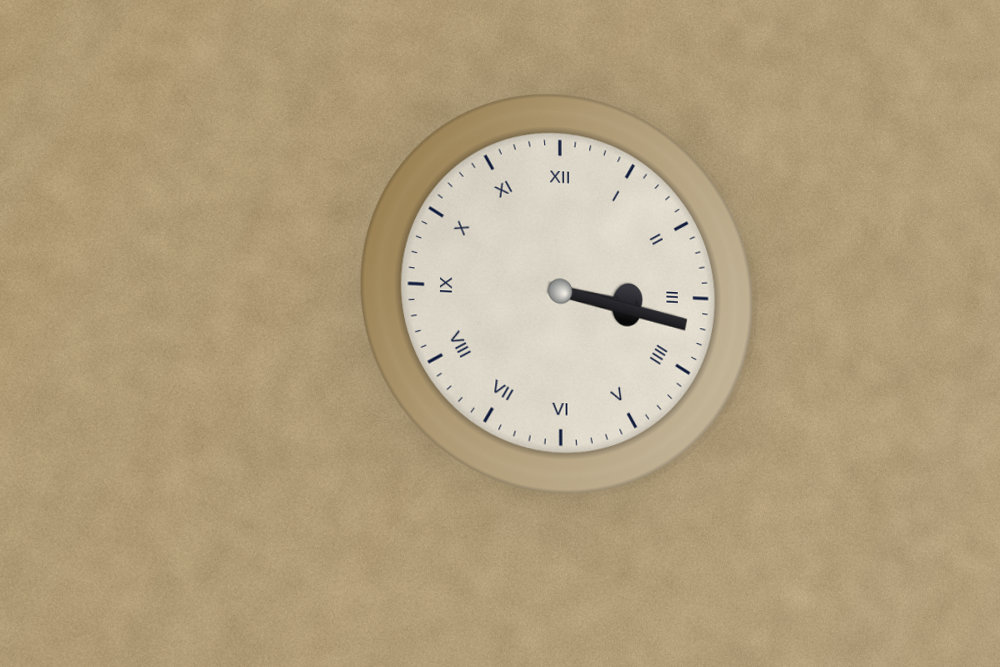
3h17
